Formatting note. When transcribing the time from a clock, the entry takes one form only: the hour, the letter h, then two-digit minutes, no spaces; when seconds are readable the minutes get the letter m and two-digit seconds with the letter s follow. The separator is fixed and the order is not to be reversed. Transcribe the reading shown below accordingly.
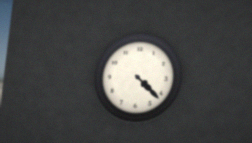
4h22
